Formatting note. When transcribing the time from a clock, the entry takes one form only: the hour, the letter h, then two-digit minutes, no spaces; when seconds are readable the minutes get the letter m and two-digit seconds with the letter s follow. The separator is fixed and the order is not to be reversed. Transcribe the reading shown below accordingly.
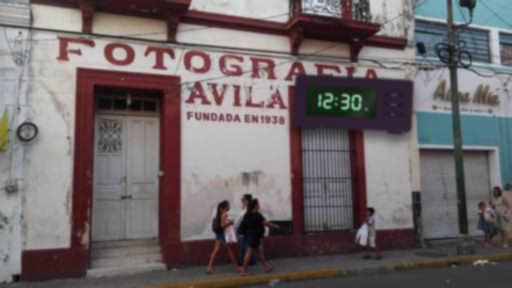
12h30
